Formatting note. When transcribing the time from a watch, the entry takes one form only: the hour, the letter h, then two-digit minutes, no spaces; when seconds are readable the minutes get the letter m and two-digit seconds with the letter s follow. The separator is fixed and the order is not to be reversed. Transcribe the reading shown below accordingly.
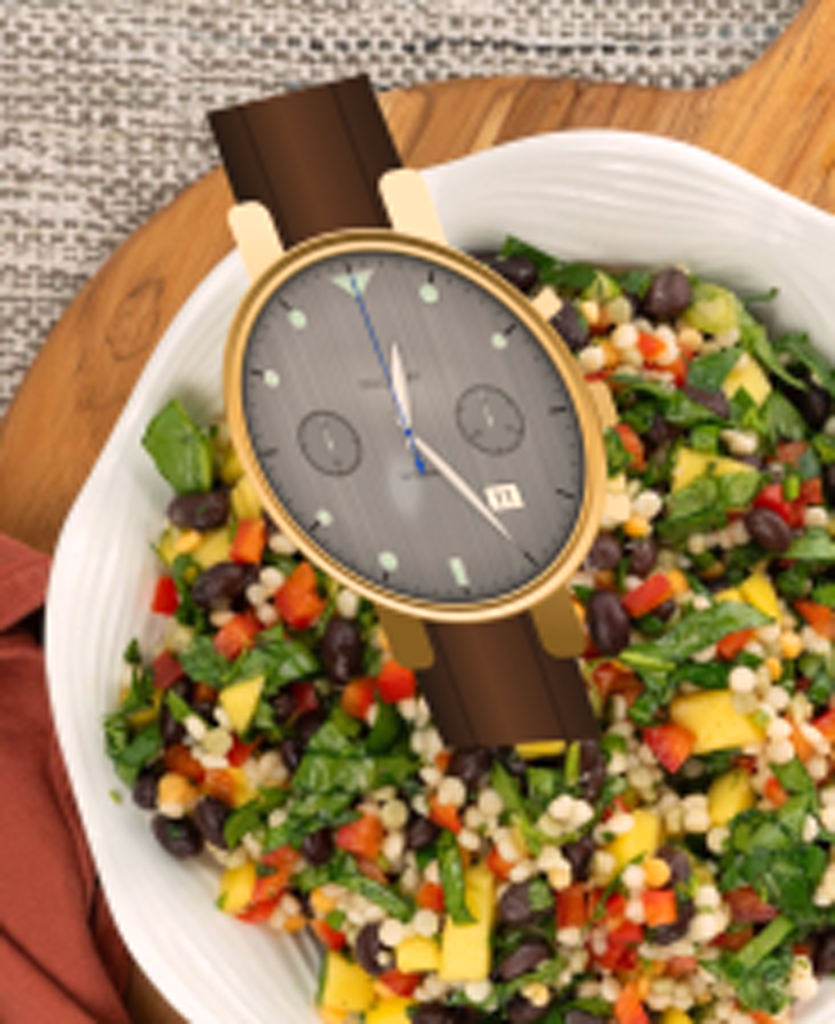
12h25
